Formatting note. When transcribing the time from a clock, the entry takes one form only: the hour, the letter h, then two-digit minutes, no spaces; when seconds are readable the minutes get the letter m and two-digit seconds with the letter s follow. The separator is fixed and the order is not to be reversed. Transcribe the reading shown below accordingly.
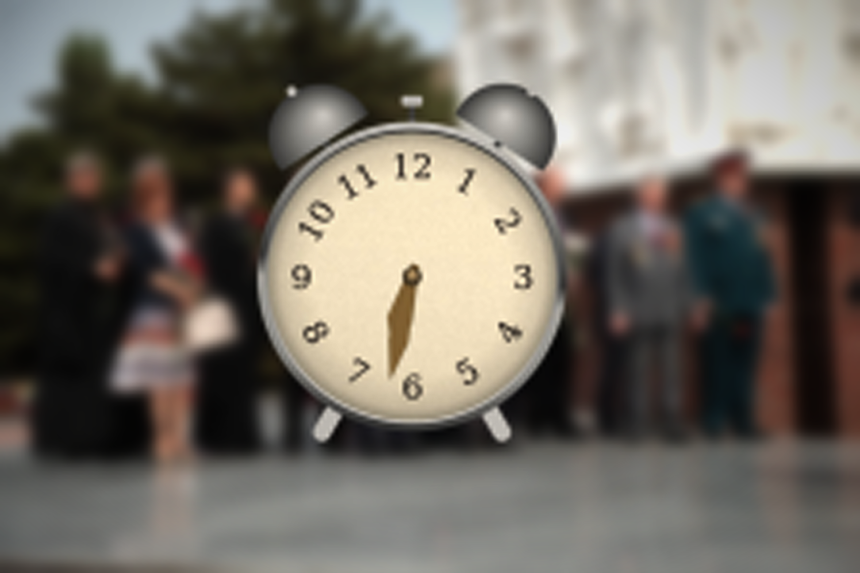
6h32
